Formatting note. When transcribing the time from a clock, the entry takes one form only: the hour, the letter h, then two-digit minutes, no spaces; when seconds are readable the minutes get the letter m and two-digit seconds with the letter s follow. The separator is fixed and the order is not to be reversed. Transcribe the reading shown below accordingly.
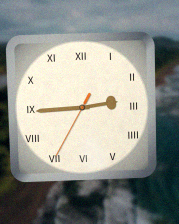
2h44m35s
